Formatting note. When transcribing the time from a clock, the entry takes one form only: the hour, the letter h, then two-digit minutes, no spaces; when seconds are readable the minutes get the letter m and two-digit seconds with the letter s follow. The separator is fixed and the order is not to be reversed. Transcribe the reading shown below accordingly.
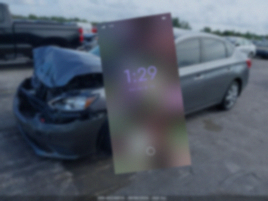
1h29
